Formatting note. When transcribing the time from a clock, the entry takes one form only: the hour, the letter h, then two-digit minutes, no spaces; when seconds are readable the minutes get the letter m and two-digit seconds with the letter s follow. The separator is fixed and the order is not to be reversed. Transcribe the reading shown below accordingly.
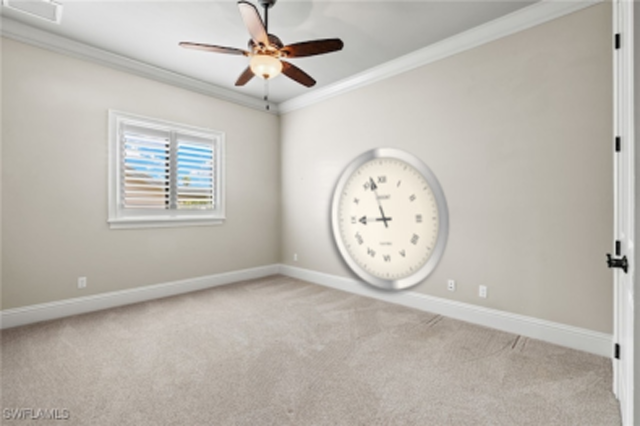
8h57
